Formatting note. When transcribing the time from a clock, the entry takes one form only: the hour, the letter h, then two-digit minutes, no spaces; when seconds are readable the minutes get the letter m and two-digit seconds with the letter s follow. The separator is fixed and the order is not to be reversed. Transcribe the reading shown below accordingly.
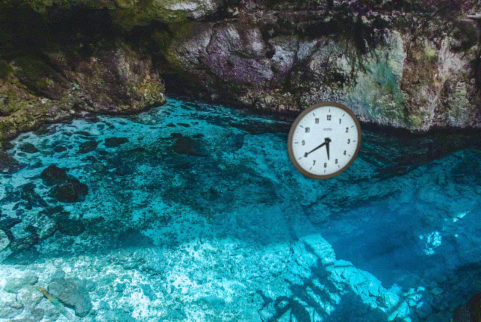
5h40
